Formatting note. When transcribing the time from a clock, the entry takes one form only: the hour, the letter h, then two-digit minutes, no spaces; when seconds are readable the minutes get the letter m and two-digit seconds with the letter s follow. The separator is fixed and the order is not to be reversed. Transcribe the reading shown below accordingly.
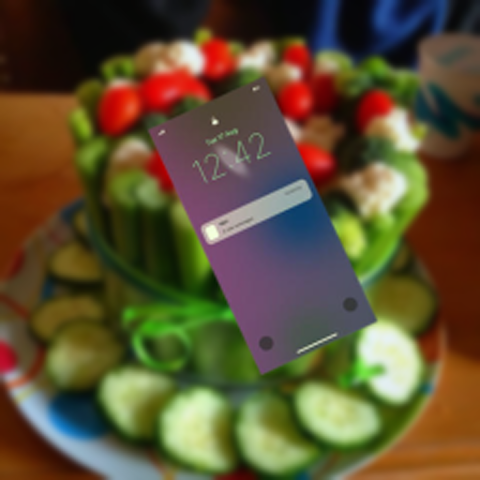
12h42
